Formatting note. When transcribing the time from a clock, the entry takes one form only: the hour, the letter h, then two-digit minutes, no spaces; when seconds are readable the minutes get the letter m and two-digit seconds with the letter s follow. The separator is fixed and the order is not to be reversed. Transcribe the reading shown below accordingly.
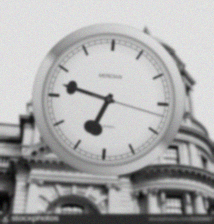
6h47m17s
